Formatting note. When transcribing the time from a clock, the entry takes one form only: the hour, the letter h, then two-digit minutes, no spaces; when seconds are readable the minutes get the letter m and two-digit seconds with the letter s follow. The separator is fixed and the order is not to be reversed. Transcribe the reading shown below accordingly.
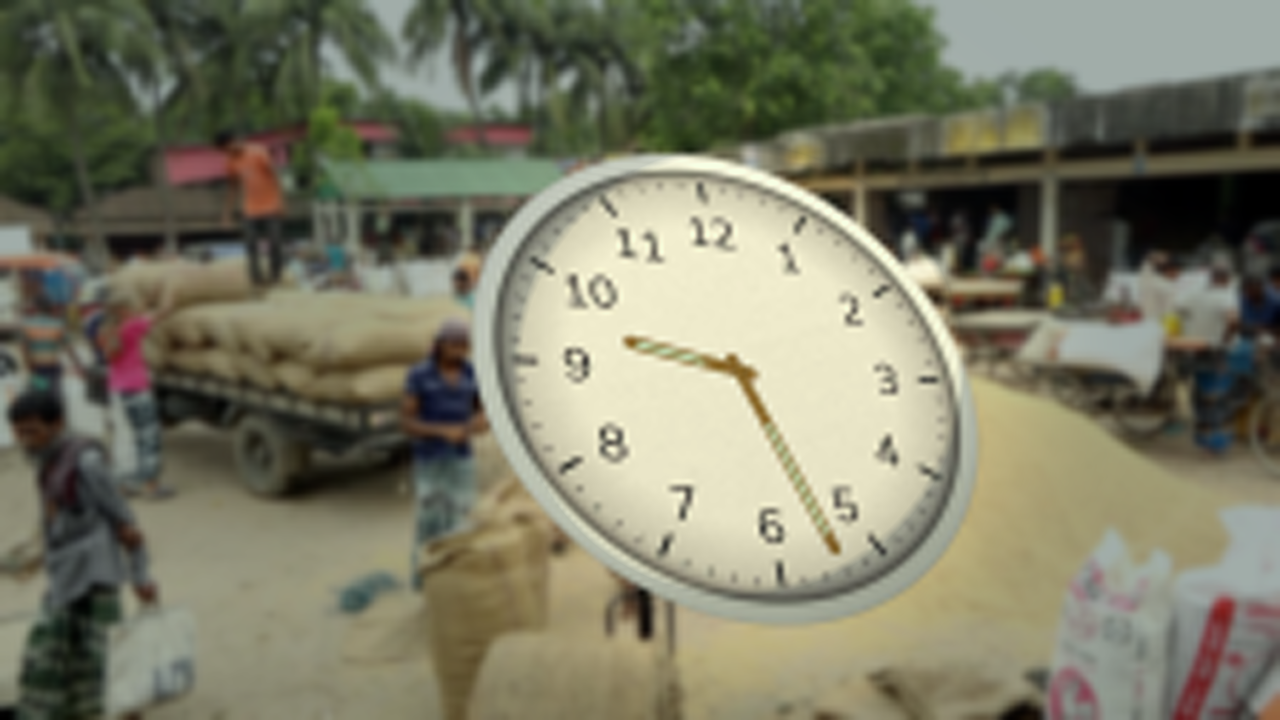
9h27
